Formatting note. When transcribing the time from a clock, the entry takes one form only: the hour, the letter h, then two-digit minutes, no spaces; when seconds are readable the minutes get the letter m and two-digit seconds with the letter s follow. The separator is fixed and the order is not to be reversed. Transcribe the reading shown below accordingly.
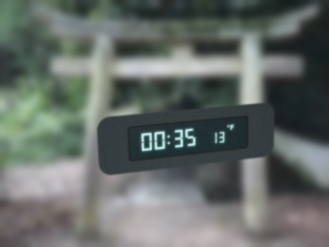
0h35
